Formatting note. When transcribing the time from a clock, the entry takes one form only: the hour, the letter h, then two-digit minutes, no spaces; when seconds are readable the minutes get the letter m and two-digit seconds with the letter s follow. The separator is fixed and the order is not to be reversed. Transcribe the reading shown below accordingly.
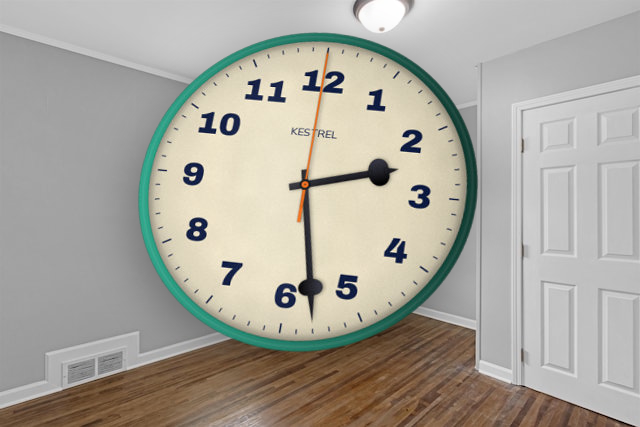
2h28m00s
